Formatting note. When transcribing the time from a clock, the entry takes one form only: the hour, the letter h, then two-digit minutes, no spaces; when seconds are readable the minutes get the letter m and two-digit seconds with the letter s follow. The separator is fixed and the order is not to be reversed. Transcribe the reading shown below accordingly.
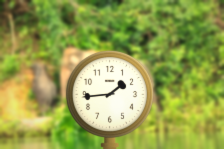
1h44
